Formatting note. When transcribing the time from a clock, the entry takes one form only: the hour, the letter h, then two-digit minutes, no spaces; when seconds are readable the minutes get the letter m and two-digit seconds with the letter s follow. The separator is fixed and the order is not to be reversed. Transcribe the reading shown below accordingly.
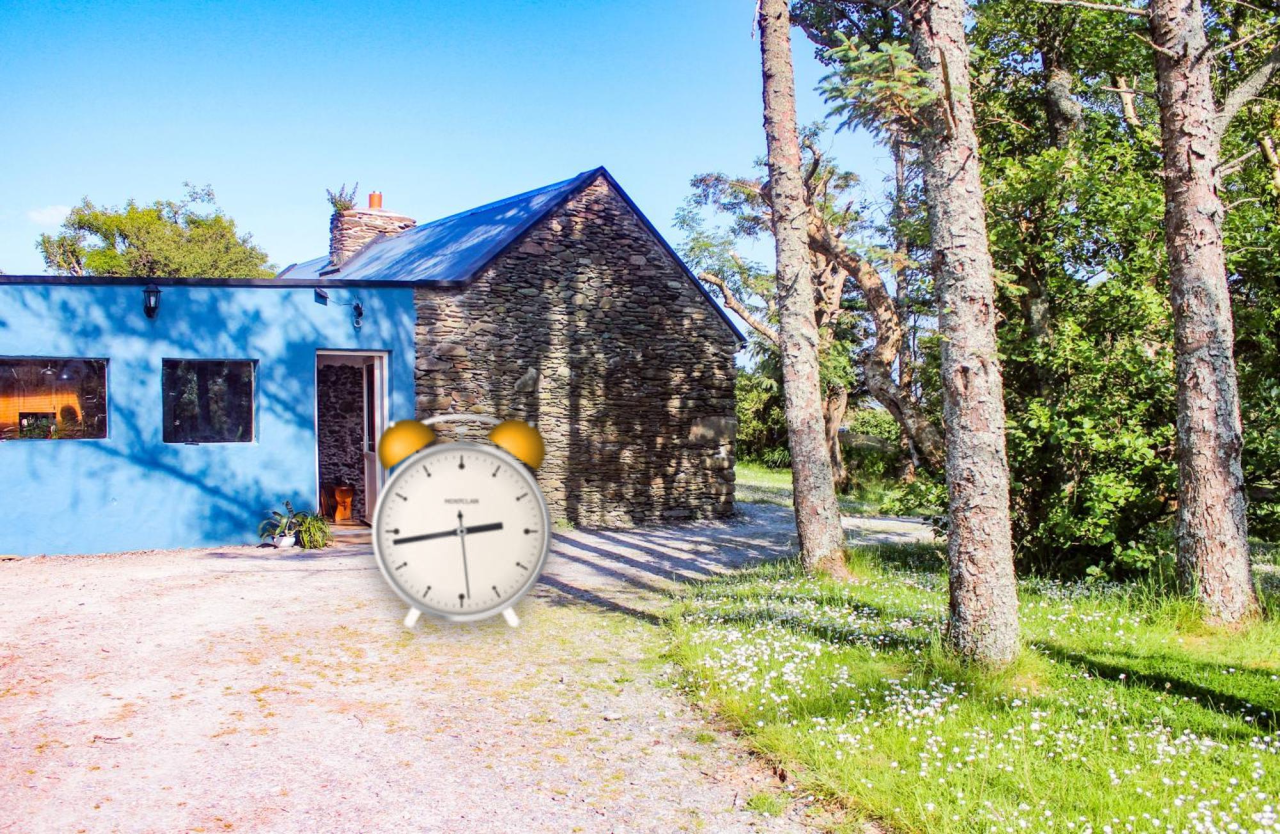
2h43m29s
